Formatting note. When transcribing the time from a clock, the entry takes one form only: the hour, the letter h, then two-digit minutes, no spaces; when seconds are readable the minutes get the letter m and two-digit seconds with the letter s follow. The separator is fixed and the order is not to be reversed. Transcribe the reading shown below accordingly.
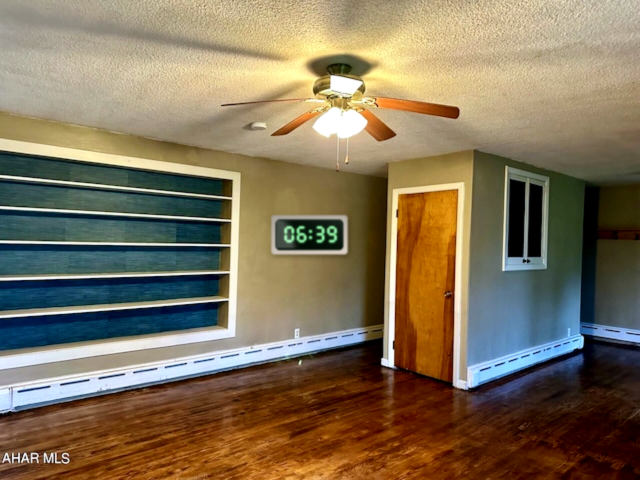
6h39
